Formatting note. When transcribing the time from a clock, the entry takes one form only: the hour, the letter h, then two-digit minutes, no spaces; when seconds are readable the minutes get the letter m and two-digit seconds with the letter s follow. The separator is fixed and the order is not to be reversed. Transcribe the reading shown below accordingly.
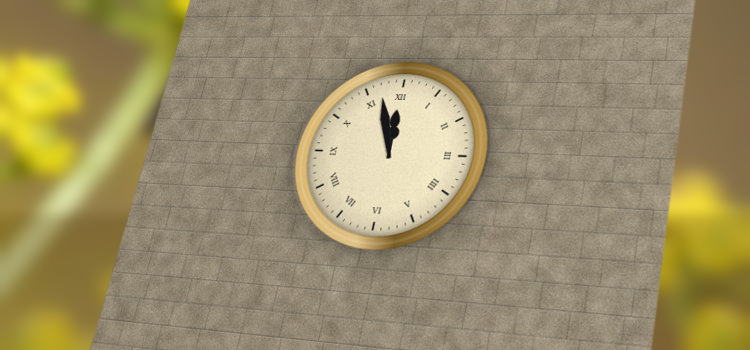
11h57
